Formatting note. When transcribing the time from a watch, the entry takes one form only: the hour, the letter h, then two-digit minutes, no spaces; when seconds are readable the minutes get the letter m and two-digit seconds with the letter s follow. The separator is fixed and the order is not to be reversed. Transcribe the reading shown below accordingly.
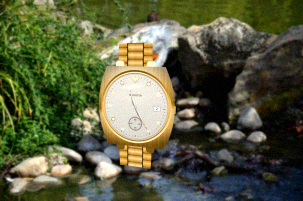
11h25
